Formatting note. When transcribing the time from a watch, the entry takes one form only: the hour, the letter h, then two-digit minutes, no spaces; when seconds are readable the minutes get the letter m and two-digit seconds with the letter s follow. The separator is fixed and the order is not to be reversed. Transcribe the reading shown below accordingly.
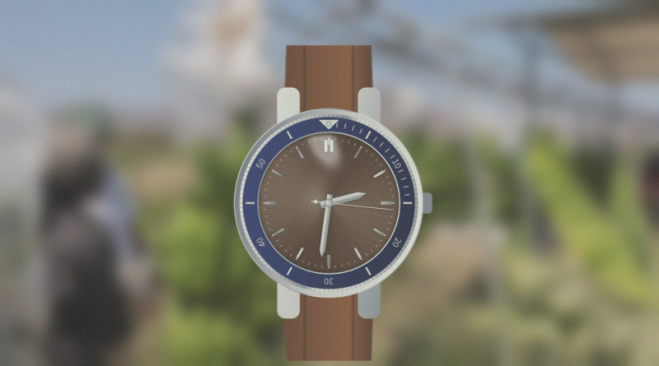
2h31m16s
